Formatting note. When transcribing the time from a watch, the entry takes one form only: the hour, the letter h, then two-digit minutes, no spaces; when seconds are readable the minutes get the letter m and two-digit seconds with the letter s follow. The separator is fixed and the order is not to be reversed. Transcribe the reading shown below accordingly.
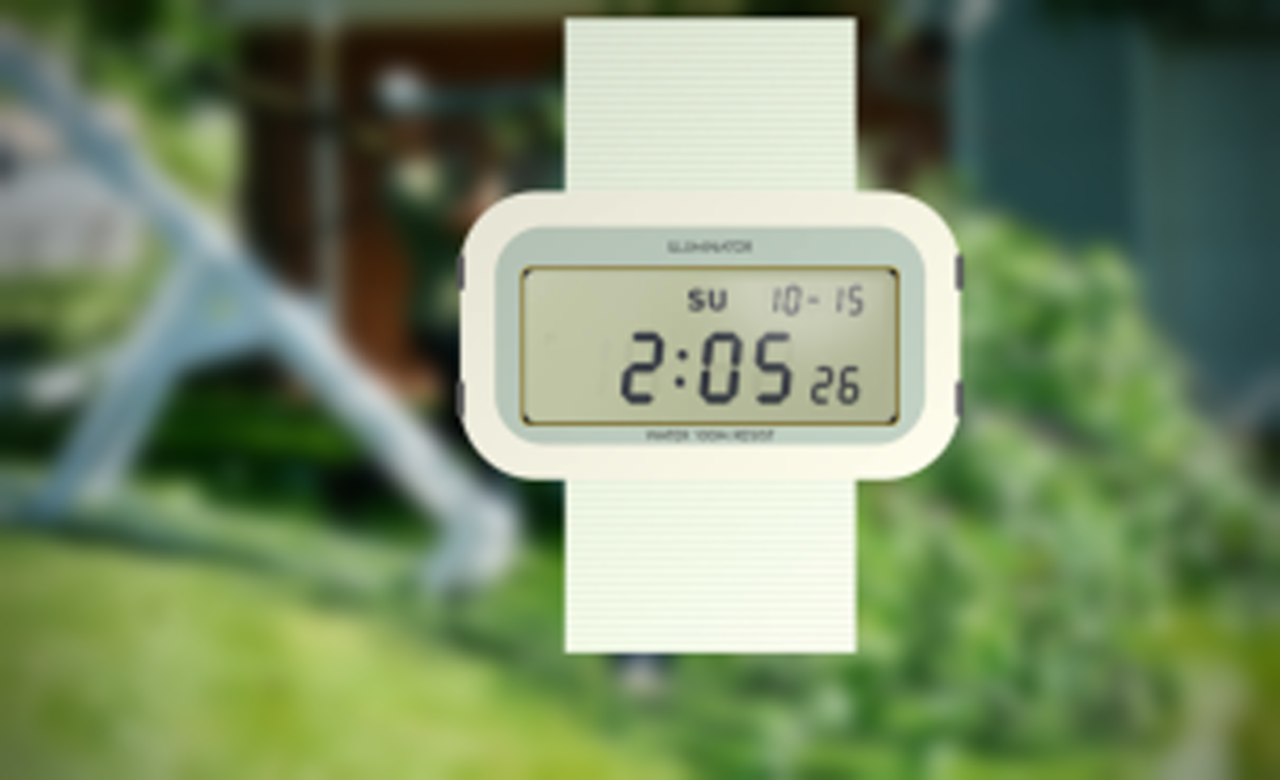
2h05m26s
